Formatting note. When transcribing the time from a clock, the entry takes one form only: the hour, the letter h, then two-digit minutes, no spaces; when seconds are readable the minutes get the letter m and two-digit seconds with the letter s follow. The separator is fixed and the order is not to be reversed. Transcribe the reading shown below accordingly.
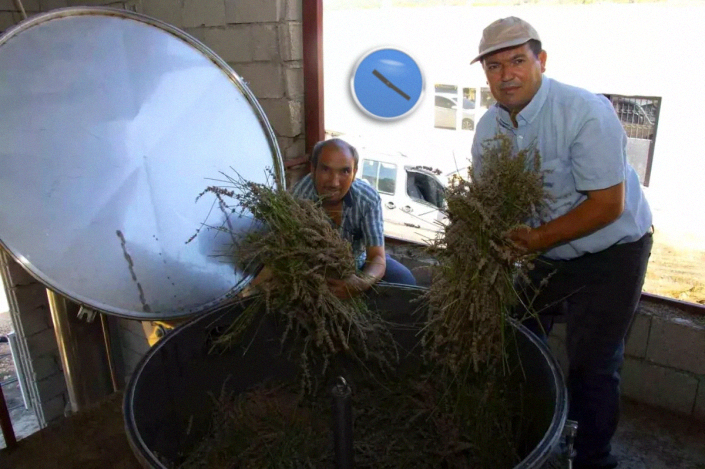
10h21
